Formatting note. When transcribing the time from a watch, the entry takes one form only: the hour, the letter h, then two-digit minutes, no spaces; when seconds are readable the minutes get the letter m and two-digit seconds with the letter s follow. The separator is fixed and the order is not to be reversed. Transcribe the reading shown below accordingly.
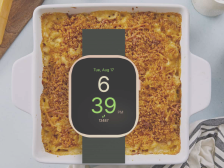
6h39
